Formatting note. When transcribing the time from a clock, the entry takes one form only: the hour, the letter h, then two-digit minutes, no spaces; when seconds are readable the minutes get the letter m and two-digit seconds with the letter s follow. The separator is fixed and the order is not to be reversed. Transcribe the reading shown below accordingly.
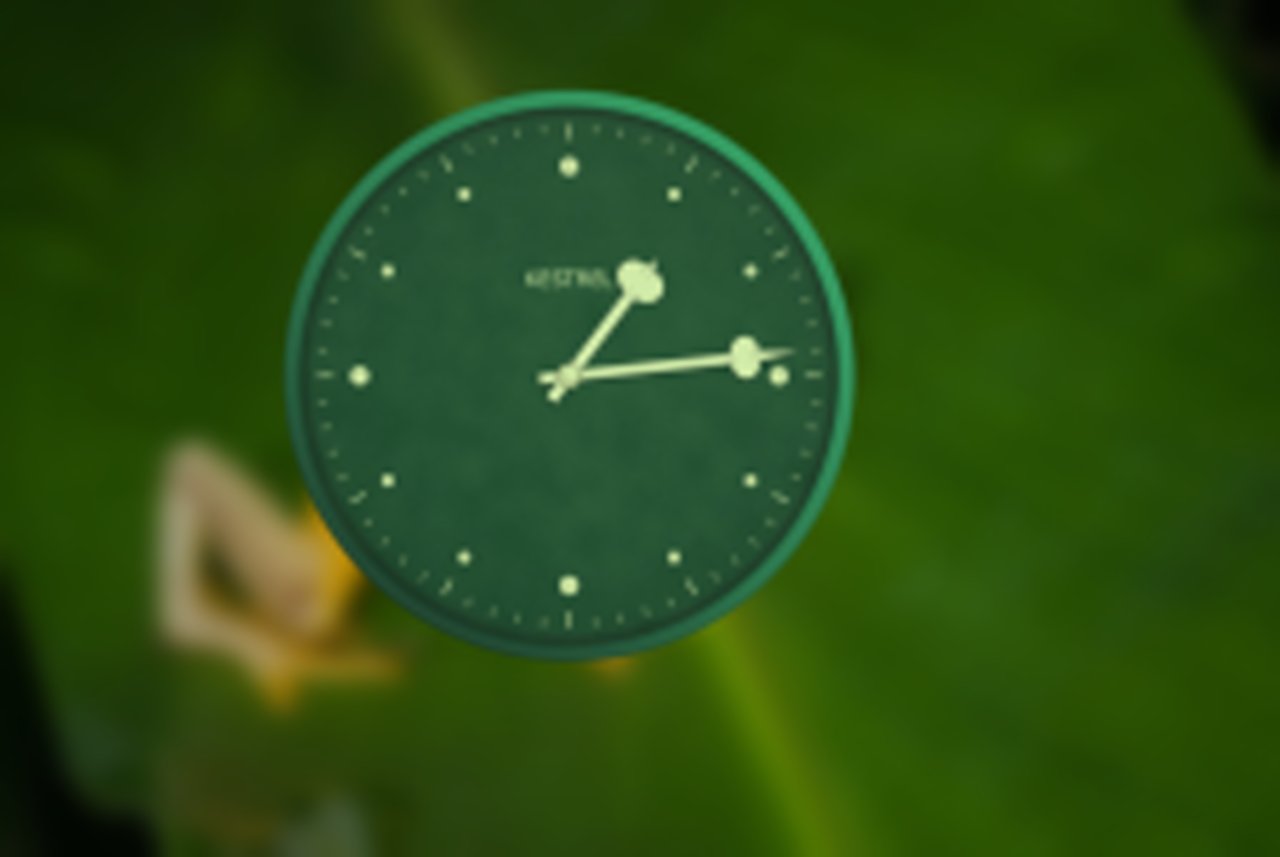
1h14
